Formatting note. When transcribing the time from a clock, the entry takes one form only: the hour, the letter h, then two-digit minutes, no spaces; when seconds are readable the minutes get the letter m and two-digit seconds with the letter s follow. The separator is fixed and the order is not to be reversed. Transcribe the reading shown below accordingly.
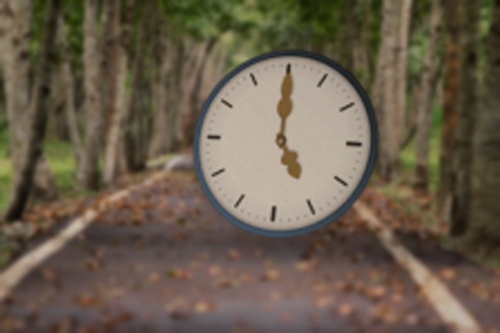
5h00
